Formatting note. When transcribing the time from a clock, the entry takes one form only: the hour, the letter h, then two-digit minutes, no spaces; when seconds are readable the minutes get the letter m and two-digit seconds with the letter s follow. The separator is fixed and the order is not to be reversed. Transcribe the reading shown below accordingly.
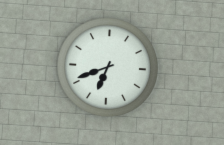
6h41
